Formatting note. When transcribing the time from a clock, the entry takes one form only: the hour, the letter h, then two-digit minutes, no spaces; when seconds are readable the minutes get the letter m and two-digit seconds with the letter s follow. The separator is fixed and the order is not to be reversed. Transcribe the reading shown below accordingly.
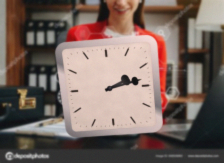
2h13
